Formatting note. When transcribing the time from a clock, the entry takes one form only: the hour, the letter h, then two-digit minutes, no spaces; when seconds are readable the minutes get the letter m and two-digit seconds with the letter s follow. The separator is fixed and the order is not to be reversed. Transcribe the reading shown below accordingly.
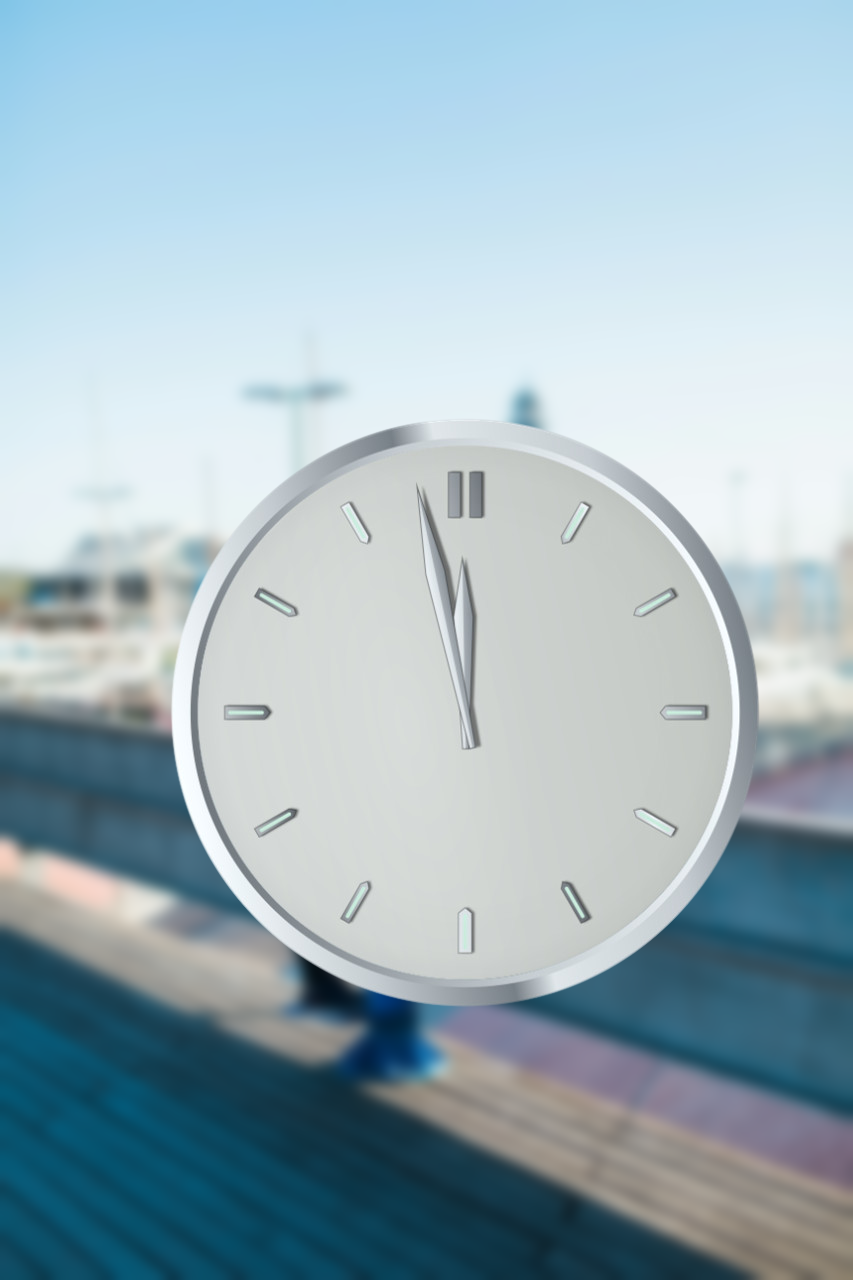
11h58
